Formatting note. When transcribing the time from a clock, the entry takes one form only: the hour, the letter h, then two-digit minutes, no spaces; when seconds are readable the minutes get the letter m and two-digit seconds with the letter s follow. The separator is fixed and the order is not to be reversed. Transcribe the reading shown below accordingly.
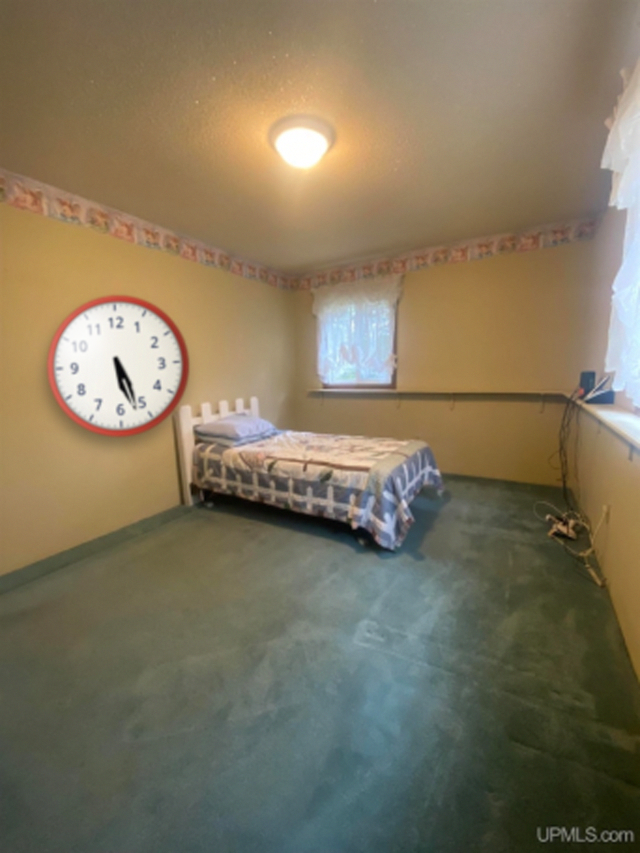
5h27
